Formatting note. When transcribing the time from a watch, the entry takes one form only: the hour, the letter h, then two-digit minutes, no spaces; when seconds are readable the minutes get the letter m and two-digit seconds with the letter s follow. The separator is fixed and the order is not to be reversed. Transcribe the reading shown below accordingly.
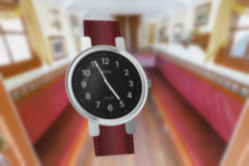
4h56
